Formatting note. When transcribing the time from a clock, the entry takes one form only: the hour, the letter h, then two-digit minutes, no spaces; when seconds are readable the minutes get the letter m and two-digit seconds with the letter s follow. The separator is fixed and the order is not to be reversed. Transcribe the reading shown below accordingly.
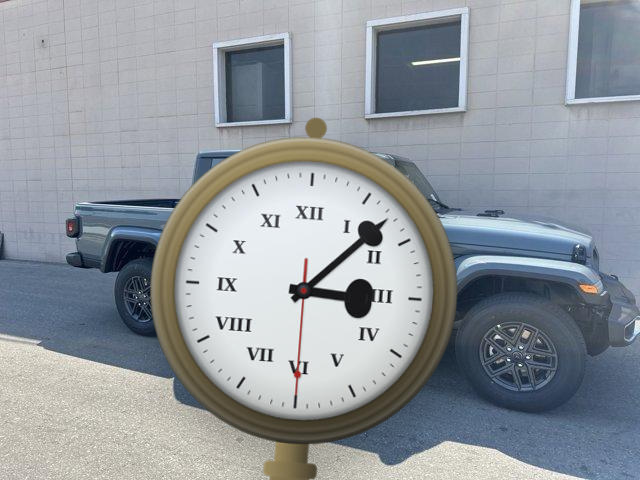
3h07m30s
